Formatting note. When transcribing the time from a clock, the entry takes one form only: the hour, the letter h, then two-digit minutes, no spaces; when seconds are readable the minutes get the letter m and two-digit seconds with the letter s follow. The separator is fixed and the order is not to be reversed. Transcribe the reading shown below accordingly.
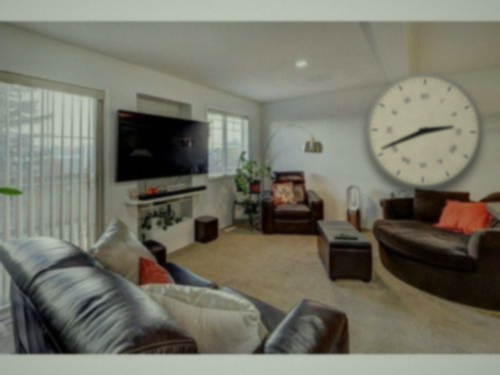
2h41
